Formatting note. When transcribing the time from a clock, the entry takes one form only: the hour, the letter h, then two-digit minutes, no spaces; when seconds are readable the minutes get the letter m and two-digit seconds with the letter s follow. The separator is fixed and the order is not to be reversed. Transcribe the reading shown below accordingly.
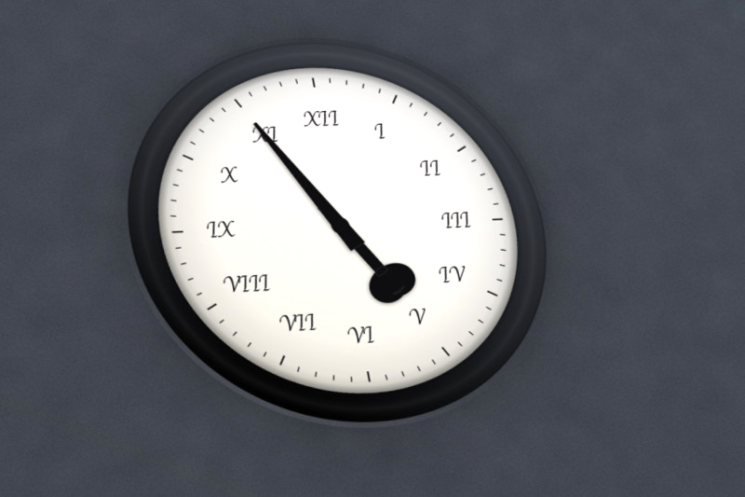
4h55
